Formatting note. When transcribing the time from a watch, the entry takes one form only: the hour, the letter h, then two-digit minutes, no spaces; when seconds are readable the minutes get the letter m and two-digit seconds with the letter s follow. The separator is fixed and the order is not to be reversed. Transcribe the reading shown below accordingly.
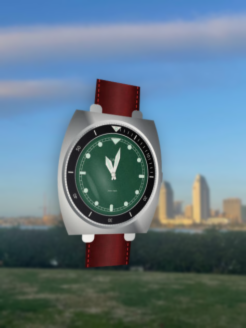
11h02
